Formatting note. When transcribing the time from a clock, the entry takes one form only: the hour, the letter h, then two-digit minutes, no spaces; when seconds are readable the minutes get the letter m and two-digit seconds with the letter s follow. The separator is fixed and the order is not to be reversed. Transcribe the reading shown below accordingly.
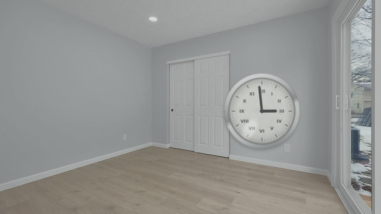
2h59
